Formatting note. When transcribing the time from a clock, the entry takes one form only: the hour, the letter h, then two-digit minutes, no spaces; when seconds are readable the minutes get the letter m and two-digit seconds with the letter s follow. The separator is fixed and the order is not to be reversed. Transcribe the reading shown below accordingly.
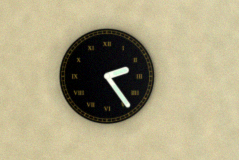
2h24
